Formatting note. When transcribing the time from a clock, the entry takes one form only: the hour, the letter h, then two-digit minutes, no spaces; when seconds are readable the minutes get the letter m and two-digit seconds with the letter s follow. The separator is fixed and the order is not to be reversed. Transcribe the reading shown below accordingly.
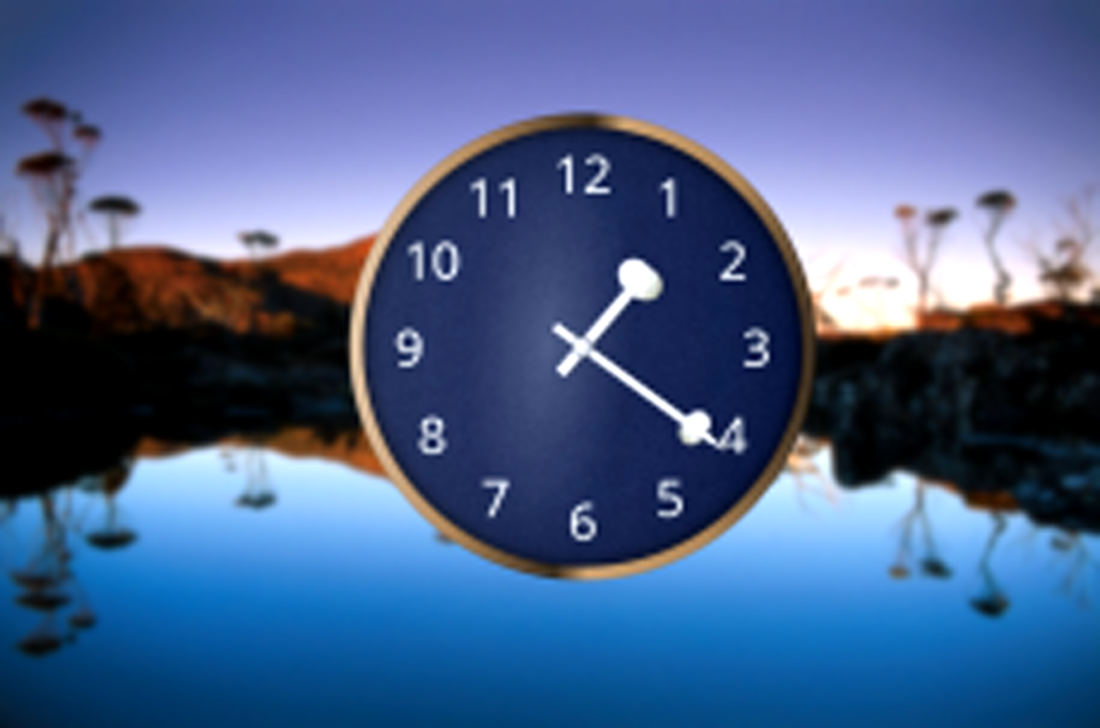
1h21
